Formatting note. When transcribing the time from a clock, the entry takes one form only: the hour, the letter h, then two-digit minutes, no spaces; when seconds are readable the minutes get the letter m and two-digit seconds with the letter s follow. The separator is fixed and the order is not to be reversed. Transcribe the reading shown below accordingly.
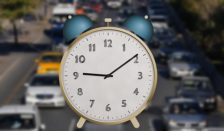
9h09
